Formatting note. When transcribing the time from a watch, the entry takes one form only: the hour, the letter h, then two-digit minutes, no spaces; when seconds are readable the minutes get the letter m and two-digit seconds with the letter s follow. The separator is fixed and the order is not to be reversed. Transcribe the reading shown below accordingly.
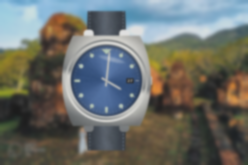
4h01
